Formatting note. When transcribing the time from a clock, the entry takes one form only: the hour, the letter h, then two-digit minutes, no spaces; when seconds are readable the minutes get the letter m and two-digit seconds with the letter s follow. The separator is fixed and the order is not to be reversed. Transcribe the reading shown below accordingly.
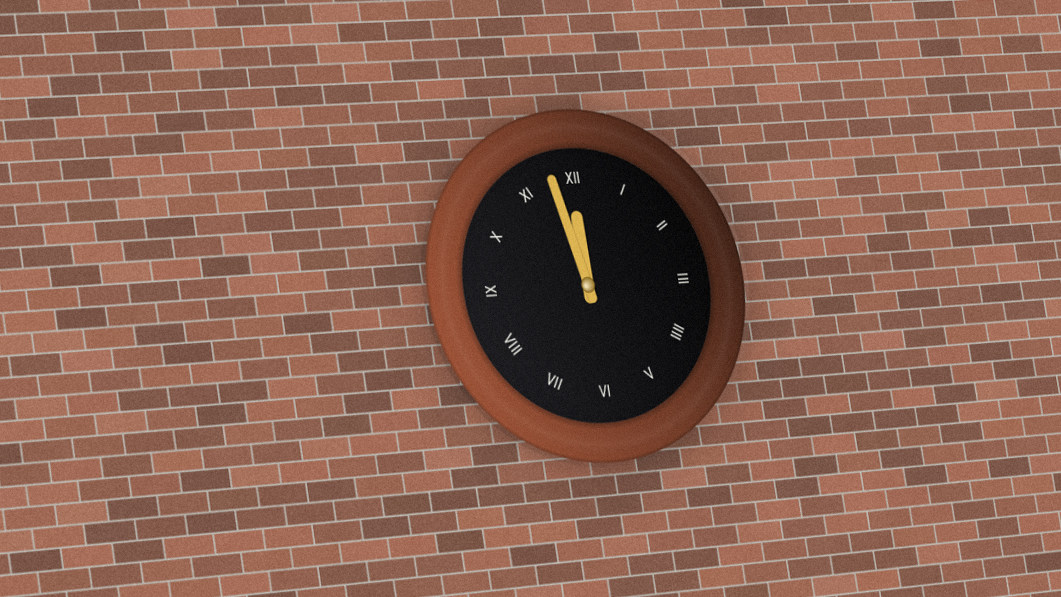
11h58
